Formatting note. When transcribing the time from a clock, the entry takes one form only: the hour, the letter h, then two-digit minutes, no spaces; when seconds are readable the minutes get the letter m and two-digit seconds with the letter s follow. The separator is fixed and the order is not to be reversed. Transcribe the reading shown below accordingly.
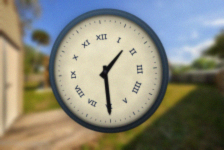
1h30
